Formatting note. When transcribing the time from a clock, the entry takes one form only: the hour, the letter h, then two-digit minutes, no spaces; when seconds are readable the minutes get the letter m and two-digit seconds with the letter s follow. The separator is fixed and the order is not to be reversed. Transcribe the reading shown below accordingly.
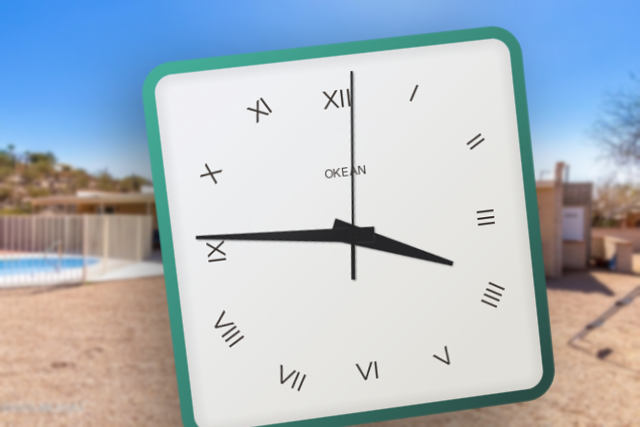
3h46m01s
